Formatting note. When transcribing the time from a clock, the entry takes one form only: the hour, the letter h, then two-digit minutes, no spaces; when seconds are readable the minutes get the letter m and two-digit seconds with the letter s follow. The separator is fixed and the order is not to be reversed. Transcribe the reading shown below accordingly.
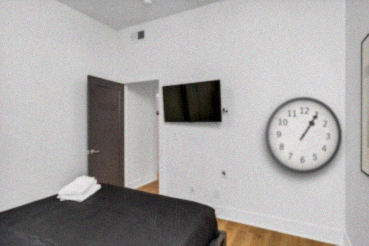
1h05
